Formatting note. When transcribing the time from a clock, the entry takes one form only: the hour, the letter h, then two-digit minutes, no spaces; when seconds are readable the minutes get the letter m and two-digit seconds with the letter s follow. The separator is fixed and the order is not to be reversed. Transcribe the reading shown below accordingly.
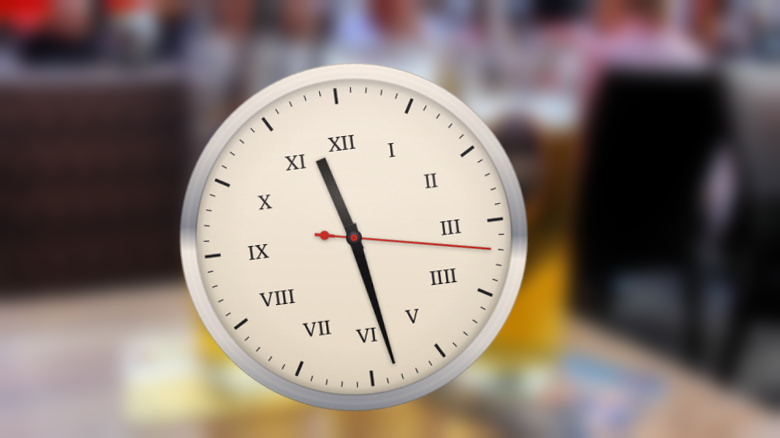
11h28m17s
